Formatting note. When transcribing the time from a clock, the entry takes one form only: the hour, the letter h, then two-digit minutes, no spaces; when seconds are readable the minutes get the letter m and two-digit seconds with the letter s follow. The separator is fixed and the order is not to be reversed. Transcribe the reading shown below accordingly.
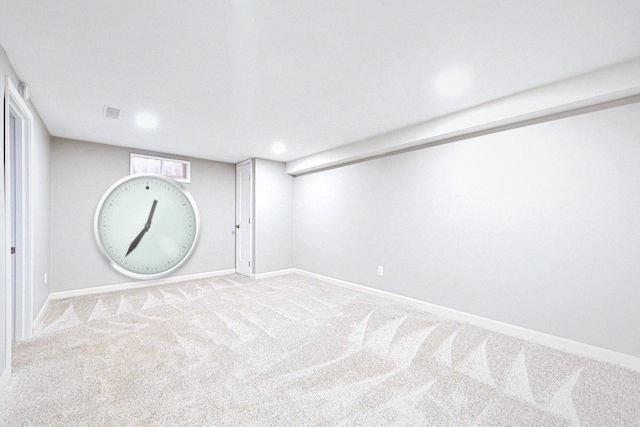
12h36
